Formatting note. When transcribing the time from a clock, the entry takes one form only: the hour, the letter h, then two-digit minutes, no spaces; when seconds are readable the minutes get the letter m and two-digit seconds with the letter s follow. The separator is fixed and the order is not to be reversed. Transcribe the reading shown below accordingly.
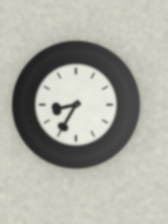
8h35
